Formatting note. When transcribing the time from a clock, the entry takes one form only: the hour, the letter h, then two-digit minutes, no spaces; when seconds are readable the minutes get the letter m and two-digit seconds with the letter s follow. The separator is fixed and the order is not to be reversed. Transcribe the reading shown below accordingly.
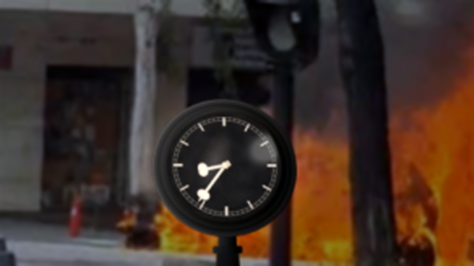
8h36
